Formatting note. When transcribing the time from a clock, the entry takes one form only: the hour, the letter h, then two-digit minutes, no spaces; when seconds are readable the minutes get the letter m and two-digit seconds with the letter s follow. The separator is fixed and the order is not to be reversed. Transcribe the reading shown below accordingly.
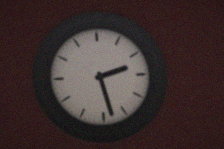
2h28
